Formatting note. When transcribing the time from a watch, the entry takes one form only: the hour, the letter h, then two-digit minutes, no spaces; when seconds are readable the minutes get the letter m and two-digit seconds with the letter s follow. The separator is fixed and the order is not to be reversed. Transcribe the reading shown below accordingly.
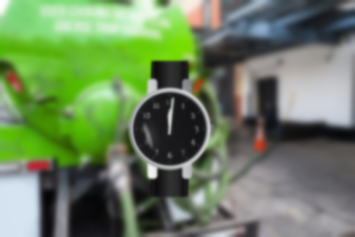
12h01
